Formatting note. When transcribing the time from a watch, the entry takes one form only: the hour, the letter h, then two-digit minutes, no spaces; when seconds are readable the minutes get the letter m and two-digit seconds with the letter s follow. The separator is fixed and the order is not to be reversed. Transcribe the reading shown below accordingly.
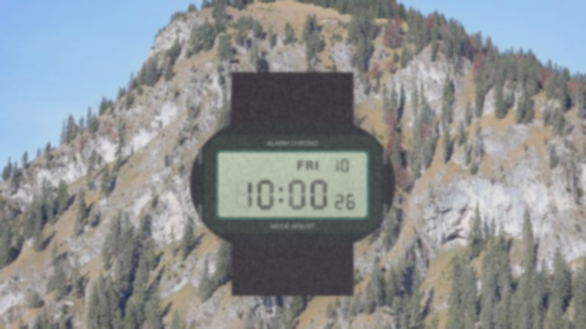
10h00m26s
